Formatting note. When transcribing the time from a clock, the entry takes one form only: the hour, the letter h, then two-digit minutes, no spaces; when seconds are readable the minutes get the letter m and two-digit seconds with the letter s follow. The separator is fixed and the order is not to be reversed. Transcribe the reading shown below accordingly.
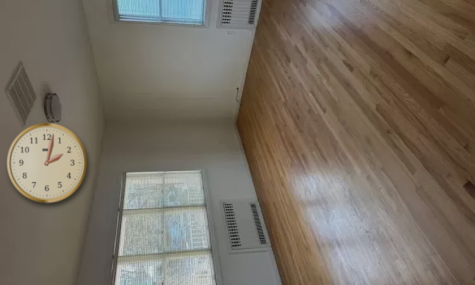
2h02
